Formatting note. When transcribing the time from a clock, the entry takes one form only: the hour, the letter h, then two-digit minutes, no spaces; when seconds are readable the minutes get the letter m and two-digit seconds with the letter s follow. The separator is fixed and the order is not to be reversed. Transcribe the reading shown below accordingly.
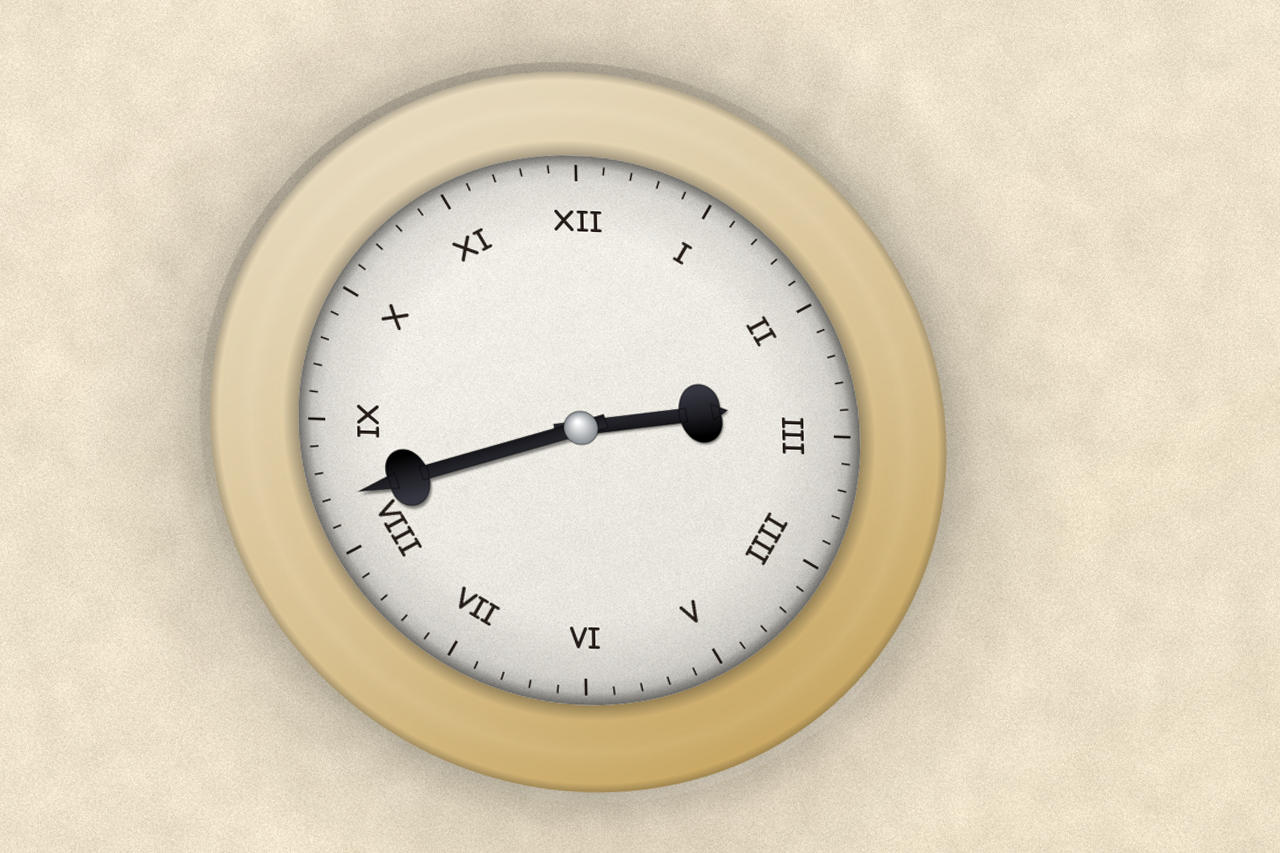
2h42
